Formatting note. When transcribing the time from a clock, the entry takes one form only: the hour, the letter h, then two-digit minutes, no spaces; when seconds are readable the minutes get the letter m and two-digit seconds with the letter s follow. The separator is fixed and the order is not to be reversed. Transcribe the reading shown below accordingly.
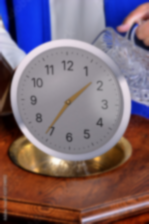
1h36
